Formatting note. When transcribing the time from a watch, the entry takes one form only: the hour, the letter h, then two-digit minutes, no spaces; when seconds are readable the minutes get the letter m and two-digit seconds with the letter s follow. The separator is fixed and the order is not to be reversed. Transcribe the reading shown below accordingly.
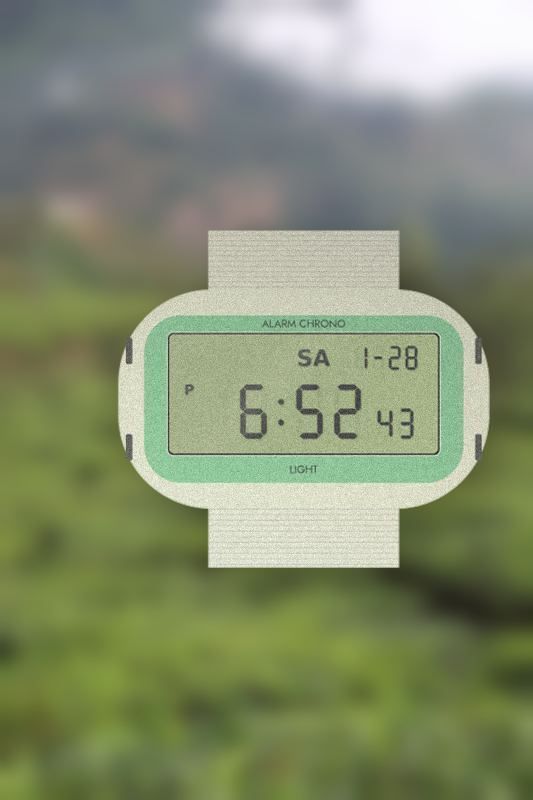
6h52m43s
